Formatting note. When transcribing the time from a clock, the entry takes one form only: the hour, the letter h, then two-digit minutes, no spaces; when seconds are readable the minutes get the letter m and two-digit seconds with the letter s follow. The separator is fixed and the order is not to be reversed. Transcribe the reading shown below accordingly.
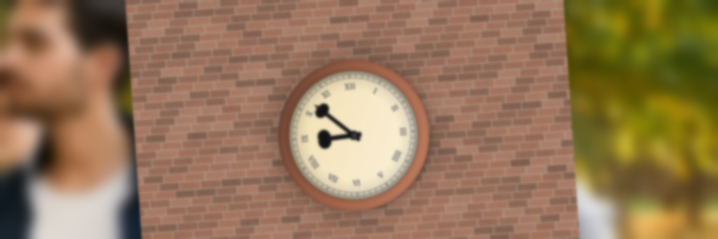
8h52
